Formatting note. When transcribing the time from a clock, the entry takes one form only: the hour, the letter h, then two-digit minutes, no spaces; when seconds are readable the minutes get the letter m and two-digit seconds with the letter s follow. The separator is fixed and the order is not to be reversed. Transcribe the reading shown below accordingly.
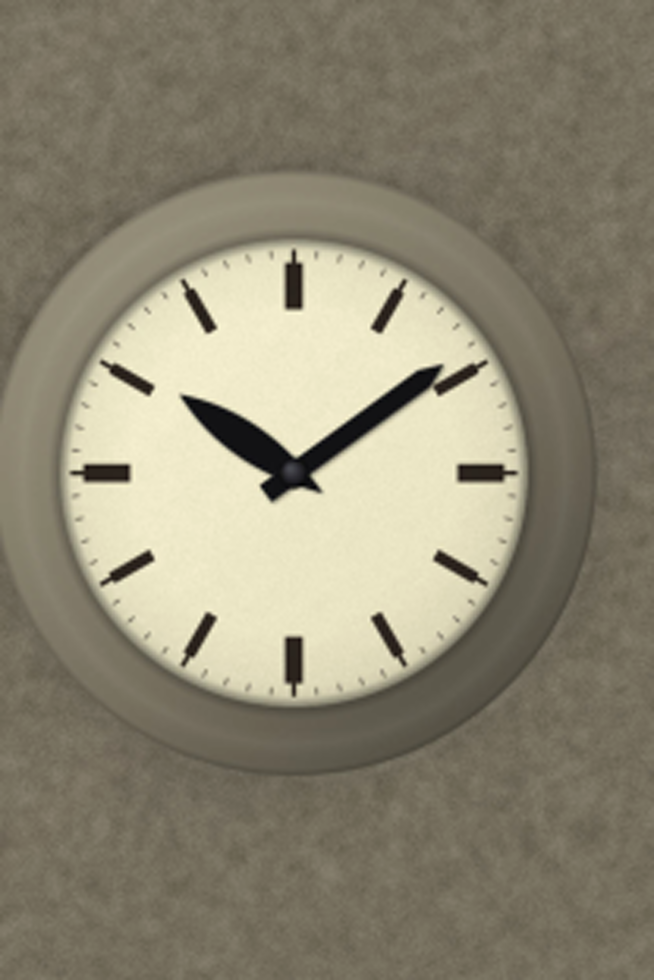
10h09
